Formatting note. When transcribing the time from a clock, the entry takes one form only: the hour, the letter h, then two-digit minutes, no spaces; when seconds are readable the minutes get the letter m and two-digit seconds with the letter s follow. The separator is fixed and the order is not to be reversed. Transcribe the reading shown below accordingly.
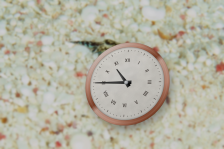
10h45
